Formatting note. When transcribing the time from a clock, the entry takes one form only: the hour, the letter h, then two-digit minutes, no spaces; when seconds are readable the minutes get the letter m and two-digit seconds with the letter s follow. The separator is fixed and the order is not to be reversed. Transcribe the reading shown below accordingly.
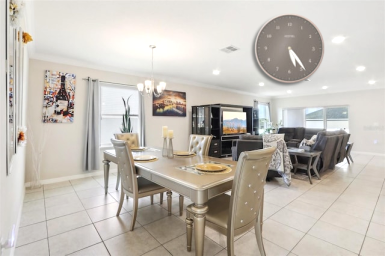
5h24
